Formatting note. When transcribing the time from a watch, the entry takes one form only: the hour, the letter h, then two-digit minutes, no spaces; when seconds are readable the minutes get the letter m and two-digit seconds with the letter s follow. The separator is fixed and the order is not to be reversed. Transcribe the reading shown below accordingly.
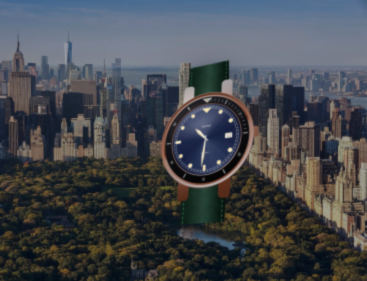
10h31
